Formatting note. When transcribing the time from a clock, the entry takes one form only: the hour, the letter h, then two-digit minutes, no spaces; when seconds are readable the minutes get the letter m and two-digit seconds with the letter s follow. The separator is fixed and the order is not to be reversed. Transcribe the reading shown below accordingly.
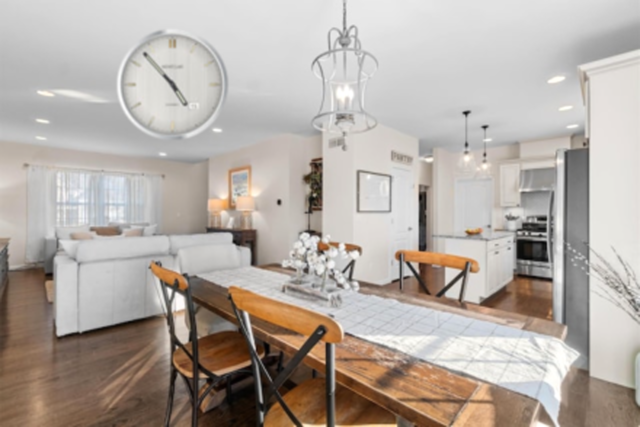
4h53
